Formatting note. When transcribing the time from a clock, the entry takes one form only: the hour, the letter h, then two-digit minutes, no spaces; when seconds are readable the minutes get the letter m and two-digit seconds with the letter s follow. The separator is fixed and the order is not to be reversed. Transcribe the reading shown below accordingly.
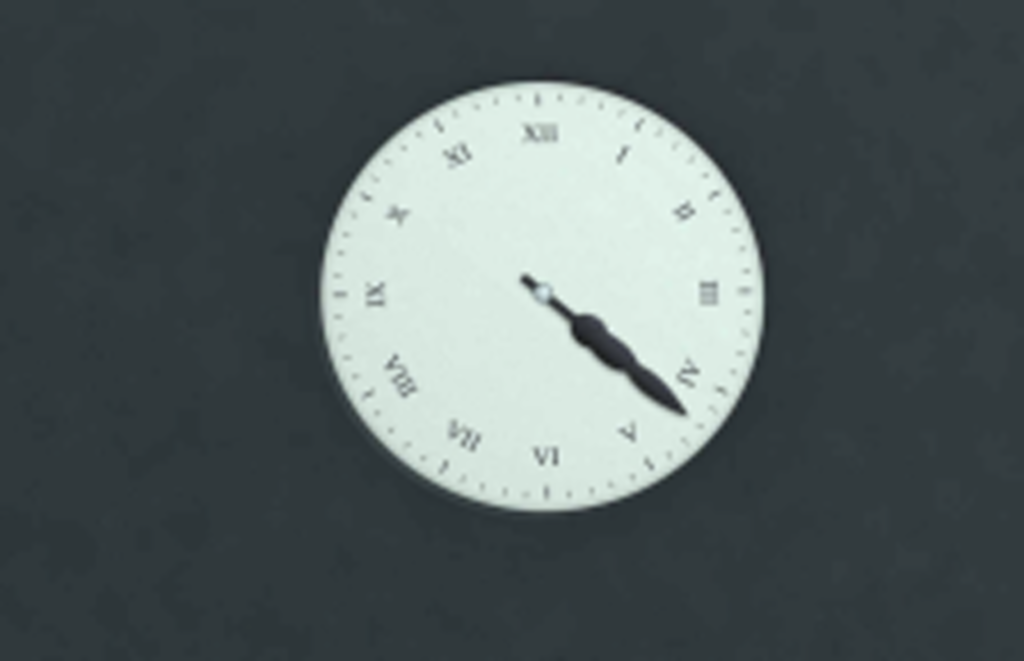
4h22
